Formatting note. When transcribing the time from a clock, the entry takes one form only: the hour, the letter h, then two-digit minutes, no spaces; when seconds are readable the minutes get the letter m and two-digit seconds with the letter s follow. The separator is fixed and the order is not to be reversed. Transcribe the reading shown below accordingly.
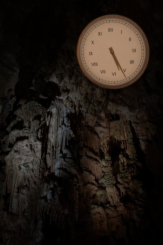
5h26
